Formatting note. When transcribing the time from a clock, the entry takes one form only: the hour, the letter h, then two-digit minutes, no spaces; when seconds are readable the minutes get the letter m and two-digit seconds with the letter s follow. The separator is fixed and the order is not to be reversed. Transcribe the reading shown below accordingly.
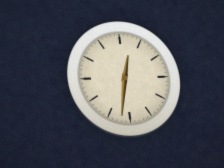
12h32
